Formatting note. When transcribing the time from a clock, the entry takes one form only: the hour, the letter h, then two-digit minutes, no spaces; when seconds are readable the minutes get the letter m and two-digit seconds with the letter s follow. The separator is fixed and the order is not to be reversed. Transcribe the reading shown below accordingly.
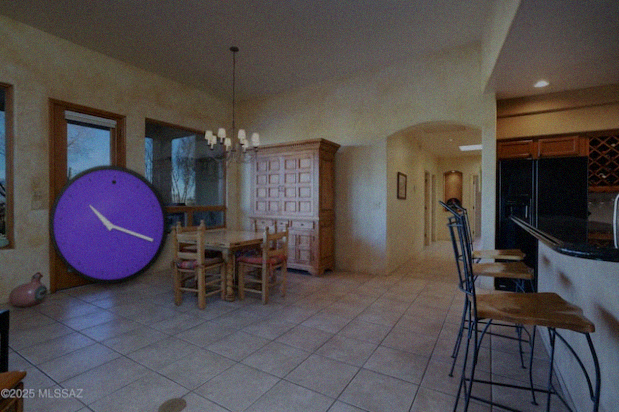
10h17
